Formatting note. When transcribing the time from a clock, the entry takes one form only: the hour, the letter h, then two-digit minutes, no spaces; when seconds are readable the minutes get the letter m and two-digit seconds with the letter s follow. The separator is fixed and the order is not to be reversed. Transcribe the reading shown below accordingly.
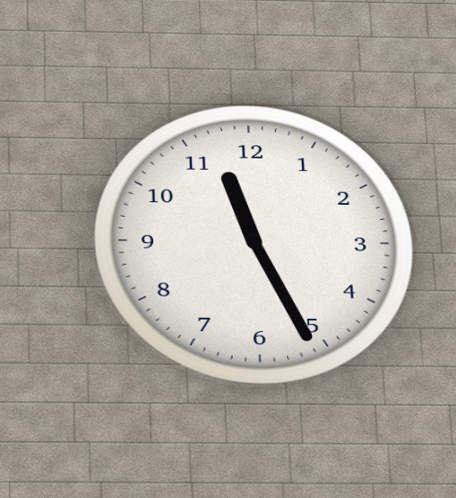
11h26
